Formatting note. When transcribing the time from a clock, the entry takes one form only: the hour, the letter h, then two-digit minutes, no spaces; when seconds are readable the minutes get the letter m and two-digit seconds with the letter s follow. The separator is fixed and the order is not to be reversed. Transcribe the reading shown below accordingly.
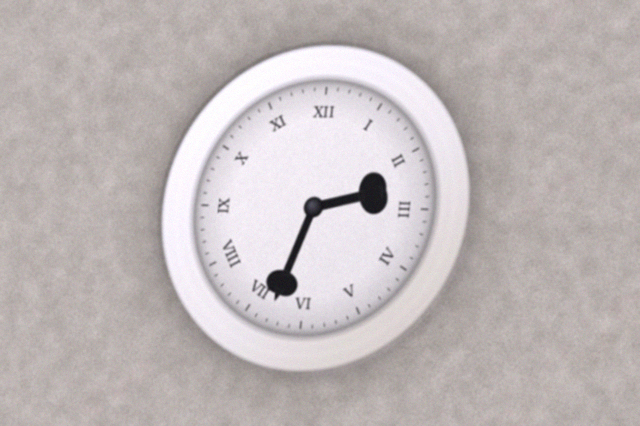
2h33
